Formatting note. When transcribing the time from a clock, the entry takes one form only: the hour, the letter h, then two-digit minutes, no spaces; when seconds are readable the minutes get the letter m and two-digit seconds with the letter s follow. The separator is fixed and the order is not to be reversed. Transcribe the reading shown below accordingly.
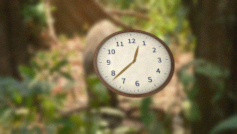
12h38
